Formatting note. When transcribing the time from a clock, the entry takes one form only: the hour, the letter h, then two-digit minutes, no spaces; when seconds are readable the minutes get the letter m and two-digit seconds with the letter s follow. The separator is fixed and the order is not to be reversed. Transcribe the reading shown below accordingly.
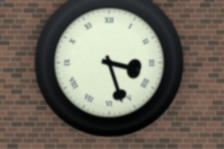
3h27
